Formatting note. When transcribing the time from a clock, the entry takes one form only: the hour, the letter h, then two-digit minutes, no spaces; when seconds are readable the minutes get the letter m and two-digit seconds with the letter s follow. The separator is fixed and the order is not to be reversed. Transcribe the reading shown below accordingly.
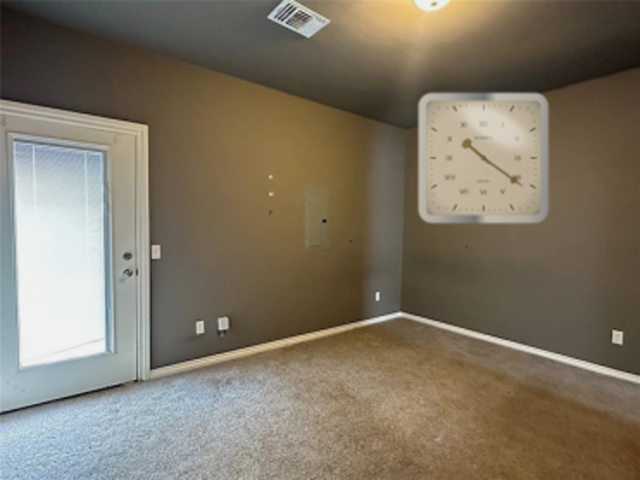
10h21
